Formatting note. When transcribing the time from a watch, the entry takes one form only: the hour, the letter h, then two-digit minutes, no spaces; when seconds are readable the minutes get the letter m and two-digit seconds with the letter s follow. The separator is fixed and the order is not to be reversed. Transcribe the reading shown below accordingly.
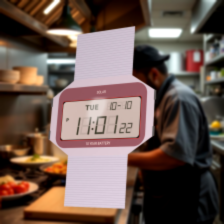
11h01m22s
